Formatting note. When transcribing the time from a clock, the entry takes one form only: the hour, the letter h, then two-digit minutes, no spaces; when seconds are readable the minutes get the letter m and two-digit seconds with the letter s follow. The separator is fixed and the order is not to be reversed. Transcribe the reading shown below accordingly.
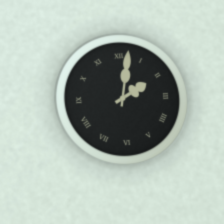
2h02
